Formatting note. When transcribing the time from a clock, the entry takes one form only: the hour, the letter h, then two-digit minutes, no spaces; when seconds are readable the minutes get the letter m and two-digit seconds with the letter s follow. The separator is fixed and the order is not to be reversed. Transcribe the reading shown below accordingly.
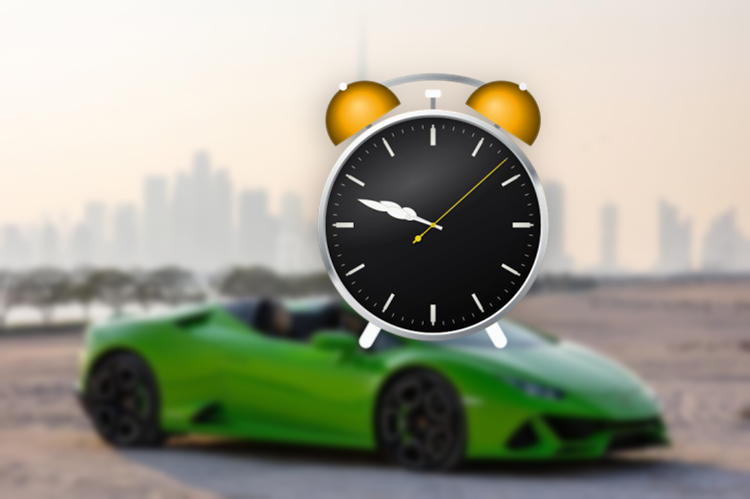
9h48m08s
